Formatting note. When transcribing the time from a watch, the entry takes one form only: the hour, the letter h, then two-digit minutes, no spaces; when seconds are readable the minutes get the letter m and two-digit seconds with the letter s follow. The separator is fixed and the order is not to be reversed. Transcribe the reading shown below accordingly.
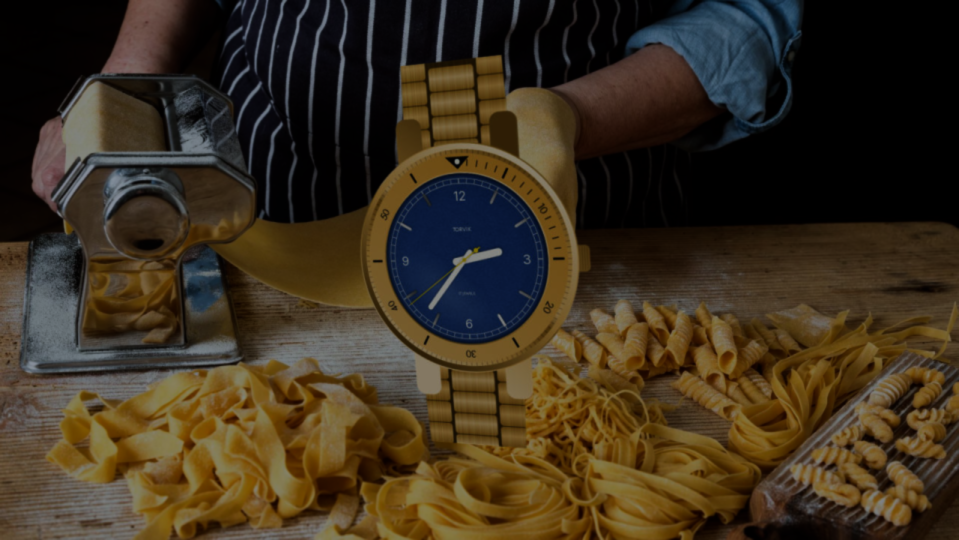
2h36m39s
